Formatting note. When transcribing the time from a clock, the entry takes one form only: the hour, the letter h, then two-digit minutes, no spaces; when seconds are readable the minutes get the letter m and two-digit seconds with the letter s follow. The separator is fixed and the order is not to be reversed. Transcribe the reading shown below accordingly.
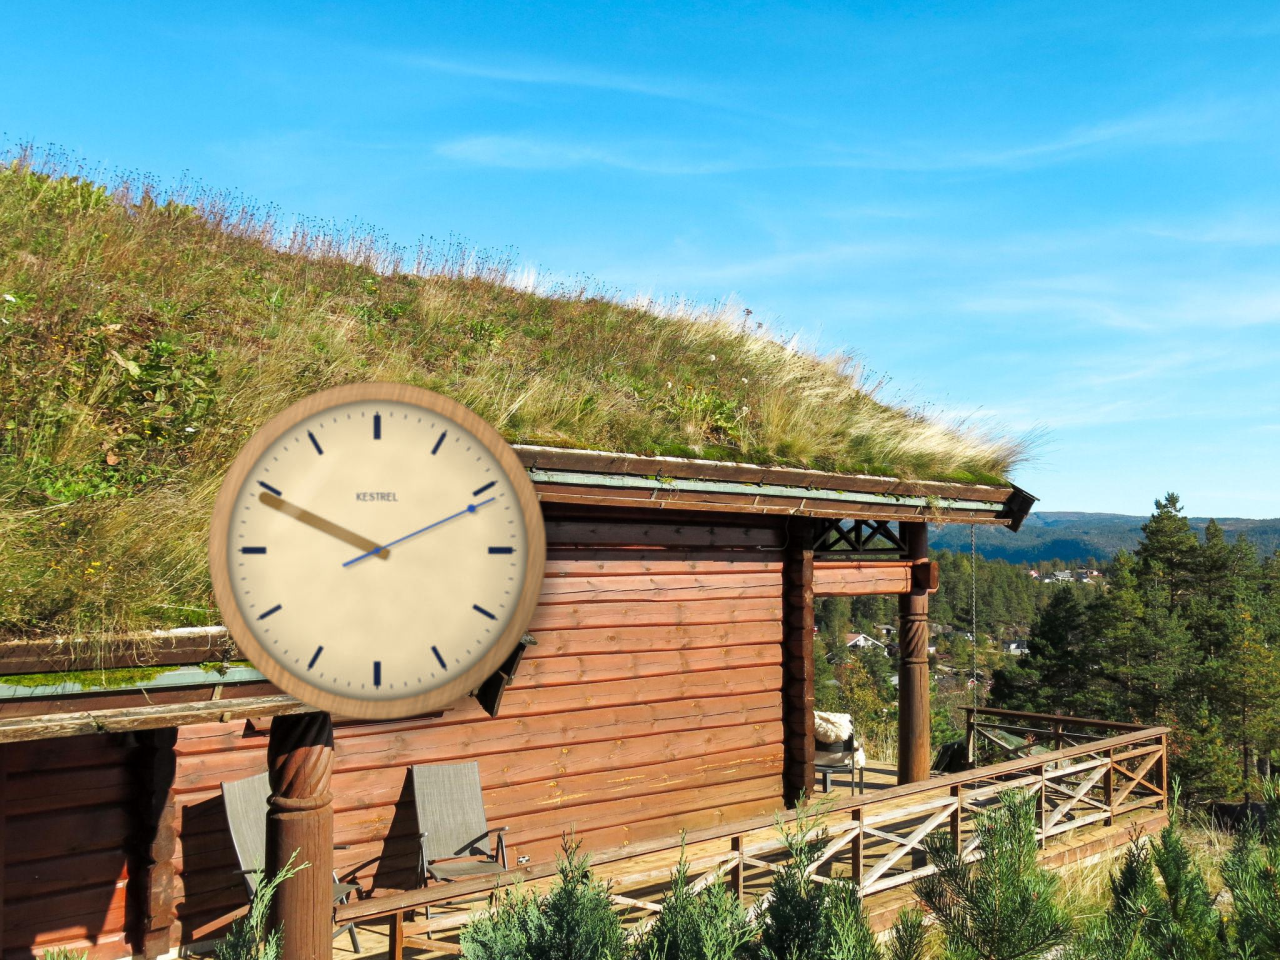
9h49m11s
